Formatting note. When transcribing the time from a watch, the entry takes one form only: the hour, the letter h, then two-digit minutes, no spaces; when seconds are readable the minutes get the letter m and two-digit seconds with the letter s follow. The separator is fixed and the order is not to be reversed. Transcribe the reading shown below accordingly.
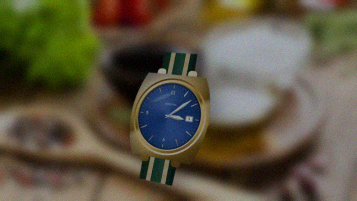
3h08
